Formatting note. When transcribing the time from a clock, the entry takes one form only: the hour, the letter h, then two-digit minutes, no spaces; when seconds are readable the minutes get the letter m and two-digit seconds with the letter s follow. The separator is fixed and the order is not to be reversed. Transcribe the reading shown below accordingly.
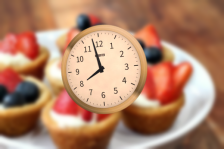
7h58
